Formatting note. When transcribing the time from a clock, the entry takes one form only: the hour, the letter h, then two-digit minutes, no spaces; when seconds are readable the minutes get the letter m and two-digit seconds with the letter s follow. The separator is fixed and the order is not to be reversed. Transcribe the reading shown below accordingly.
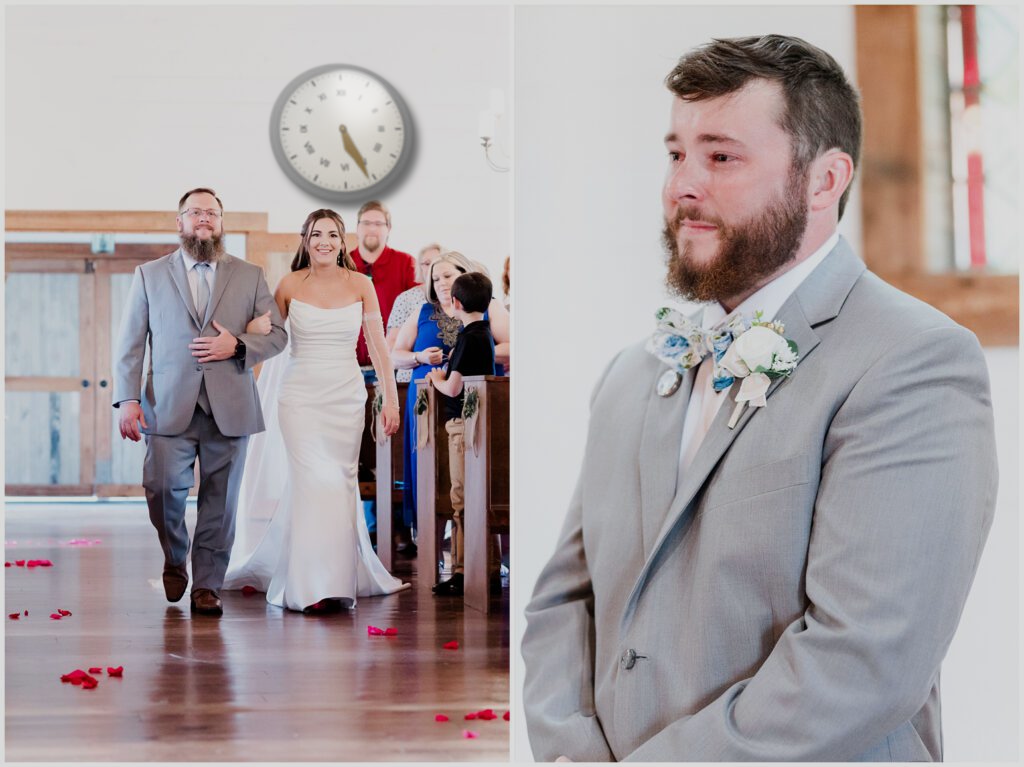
5h26
